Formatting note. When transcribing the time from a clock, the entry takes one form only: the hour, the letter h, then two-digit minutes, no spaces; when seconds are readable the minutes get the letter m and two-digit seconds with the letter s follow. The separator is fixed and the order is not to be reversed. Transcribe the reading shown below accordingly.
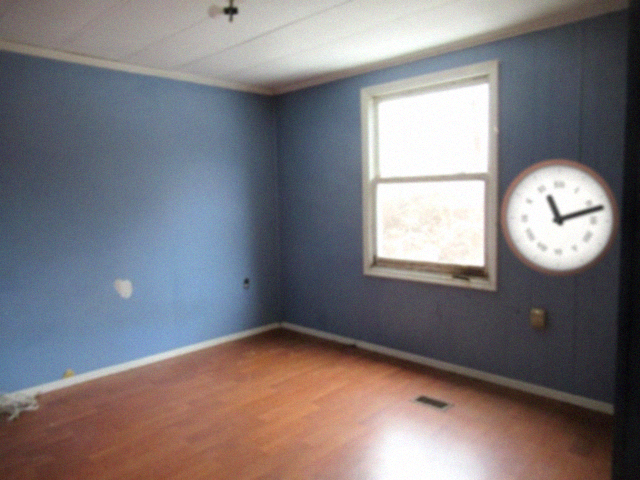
11h12
